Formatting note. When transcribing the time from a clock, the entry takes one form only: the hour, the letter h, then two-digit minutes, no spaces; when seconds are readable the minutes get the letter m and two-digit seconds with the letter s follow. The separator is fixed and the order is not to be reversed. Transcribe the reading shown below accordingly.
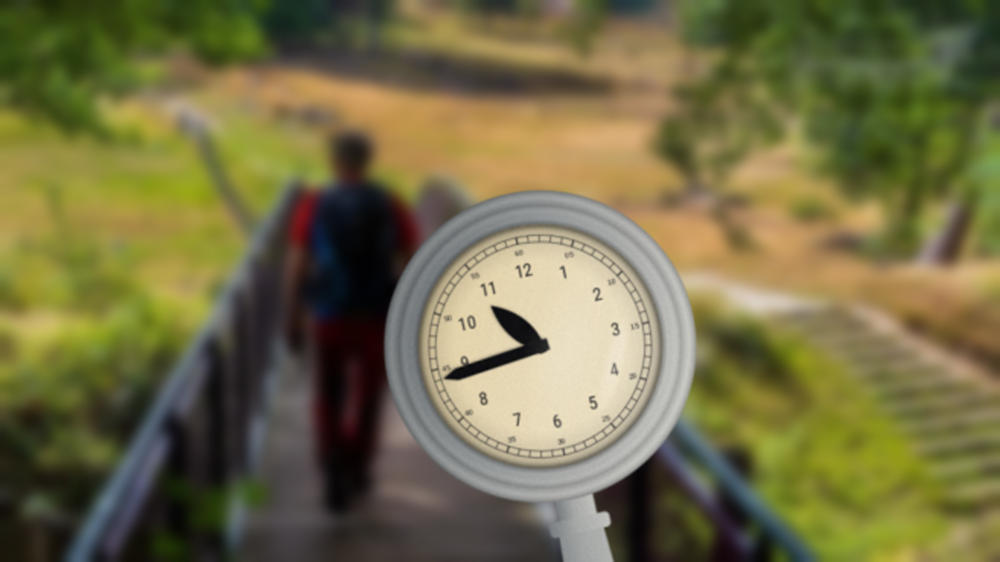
10h44
